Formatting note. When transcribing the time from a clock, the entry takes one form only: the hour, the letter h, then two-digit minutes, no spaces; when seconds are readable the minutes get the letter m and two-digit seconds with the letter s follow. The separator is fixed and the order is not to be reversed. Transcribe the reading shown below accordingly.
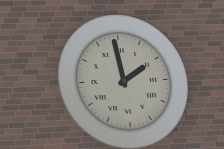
1h59
